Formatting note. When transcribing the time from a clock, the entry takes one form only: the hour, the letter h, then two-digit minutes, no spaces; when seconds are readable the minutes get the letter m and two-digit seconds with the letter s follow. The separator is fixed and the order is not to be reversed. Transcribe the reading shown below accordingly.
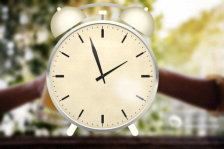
1h57
